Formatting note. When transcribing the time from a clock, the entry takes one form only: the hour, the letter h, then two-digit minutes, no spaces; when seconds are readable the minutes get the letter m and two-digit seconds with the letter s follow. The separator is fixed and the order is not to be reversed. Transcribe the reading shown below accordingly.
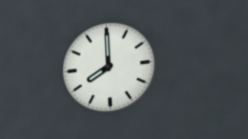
8h00
